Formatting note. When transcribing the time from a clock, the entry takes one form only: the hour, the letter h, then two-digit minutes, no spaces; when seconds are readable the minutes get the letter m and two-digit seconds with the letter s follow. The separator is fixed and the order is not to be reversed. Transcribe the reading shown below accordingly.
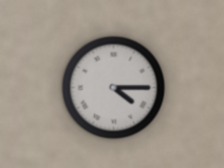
4h15
